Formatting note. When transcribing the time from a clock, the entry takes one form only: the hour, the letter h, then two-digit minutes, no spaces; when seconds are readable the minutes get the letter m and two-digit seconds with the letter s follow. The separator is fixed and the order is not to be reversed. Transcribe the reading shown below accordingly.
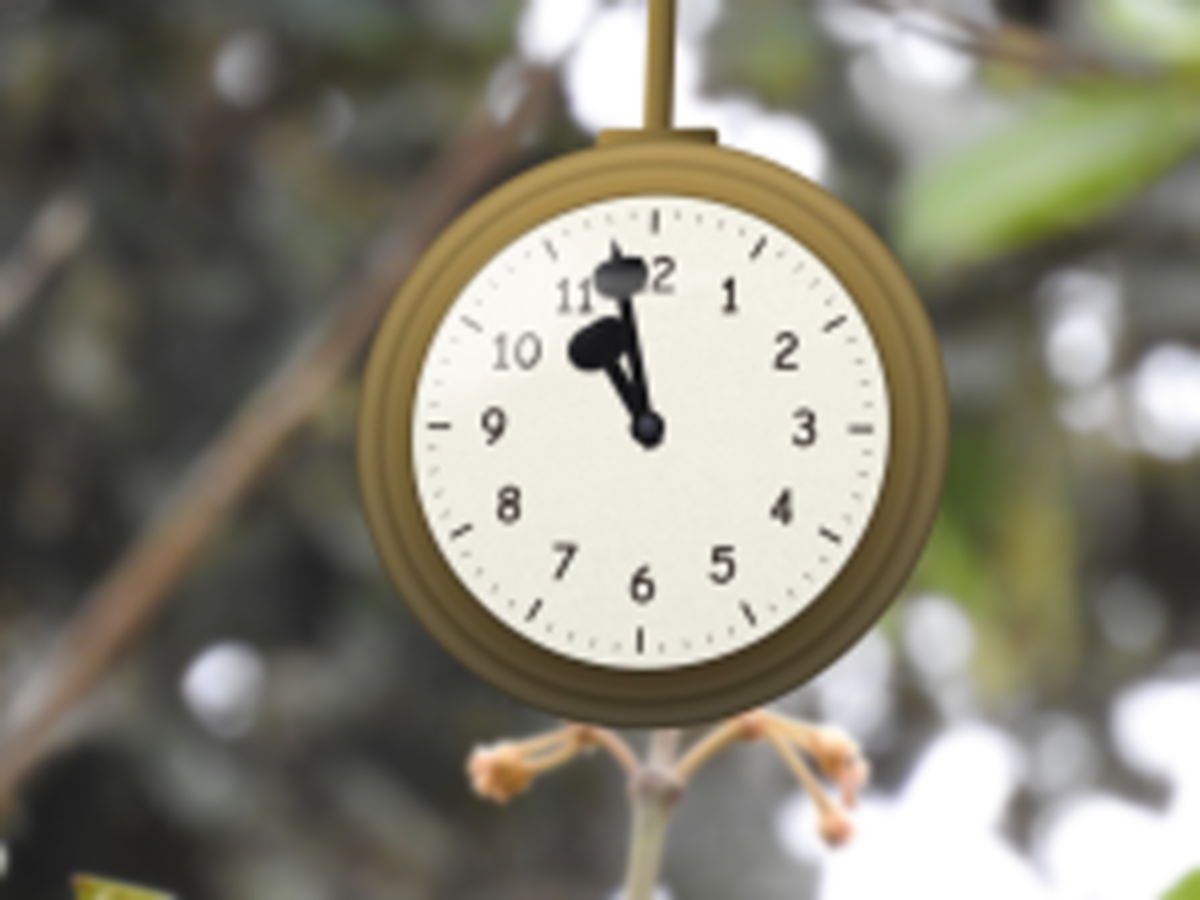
10h58
